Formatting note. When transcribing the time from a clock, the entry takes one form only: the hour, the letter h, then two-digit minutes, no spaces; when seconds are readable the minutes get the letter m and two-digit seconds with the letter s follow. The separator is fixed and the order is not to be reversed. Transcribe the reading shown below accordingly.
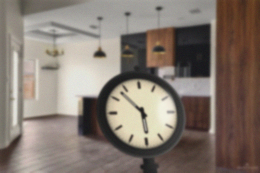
5h53
